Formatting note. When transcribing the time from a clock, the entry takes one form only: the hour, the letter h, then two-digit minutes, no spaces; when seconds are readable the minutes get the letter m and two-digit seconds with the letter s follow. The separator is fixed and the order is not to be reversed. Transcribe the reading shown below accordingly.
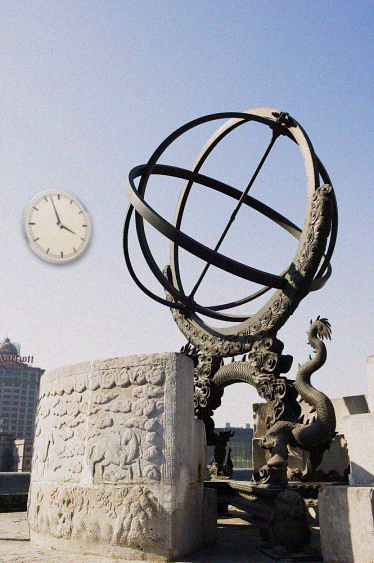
3h57
